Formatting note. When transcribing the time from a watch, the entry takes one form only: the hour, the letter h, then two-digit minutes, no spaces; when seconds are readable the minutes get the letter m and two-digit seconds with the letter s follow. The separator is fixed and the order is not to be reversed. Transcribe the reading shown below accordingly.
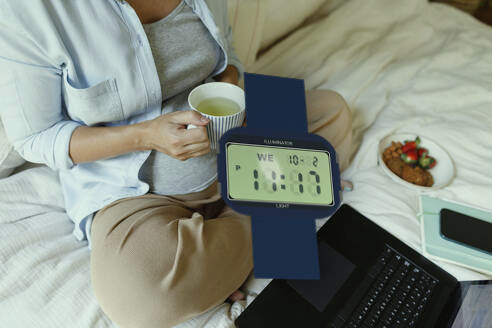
11h17
